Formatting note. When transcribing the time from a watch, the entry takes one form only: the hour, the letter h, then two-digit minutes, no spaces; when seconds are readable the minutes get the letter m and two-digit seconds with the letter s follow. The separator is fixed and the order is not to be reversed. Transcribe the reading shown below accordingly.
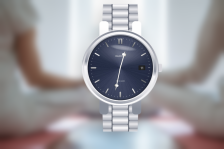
12h32
